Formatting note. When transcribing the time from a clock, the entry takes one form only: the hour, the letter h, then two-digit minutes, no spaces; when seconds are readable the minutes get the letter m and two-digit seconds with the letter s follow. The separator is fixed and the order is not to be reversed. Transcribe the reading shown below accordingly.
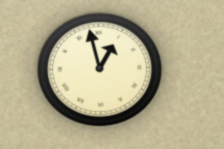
12h58
